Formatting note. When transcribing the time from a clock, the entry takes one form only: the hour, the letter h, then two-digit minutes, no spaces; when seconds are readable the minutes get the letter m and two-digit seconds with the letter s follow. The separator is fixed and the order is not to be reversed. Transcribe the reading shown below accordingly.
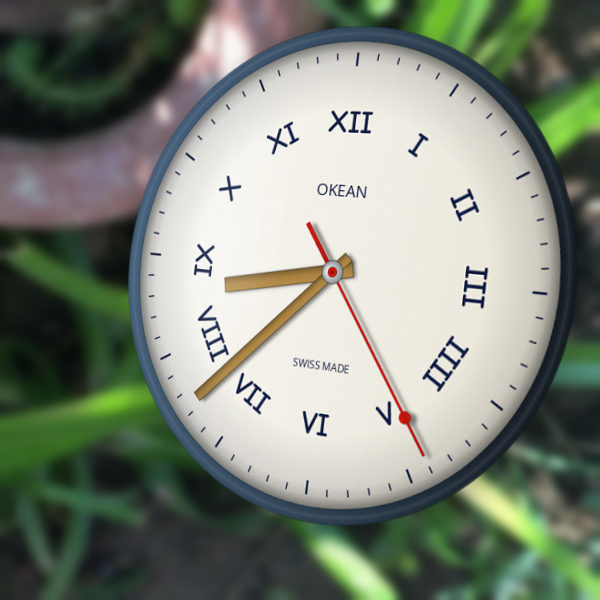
8h37m24s
